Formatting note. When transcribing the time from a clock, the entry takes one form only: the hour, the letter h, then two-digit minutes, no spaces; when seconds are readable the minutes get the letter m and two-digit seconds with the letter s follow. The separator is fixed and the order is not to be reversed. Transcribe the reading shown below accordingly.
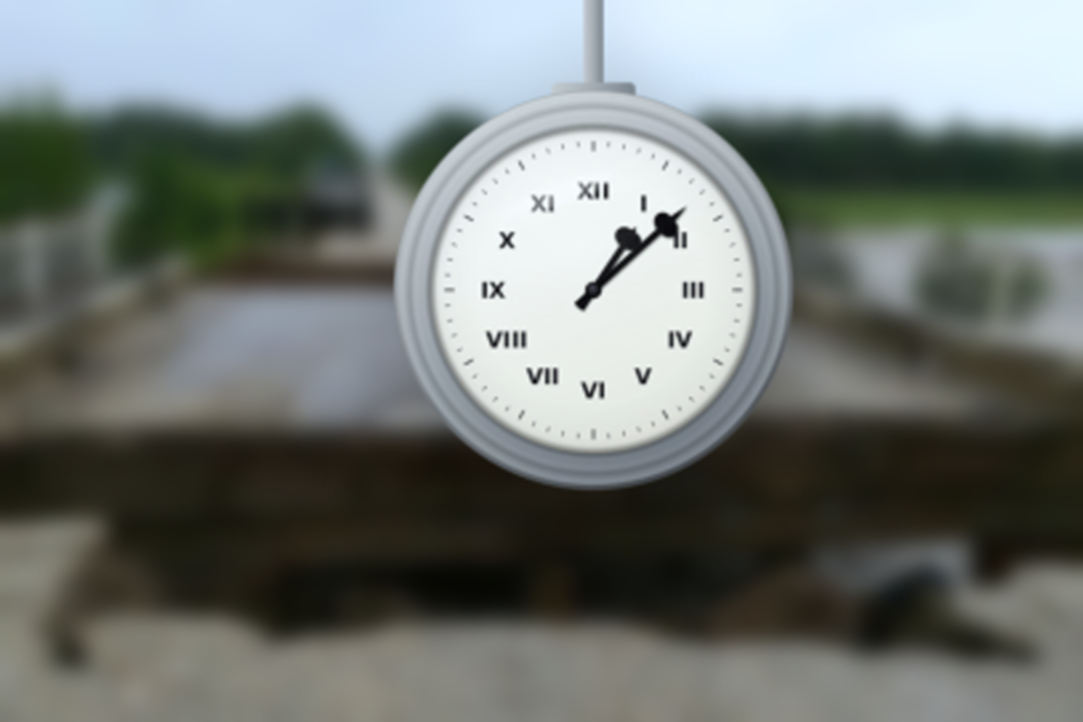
1h08
